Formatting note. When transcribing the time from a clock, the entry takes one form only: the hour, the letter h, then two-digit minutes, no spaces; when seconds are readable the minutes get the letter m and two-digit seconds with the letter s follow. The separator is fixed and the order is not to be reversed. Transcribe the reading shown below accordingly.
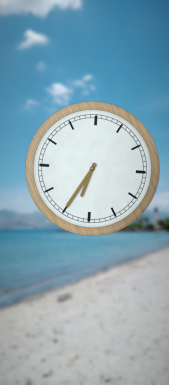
6h35
